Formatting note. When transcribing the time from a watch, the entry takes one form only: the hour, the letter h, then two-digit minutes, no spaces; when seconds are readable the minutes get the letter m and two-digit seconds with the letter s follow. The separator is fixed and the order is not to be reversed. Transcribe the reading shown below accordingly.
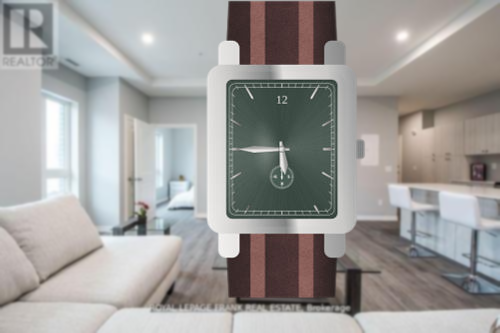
5h45
